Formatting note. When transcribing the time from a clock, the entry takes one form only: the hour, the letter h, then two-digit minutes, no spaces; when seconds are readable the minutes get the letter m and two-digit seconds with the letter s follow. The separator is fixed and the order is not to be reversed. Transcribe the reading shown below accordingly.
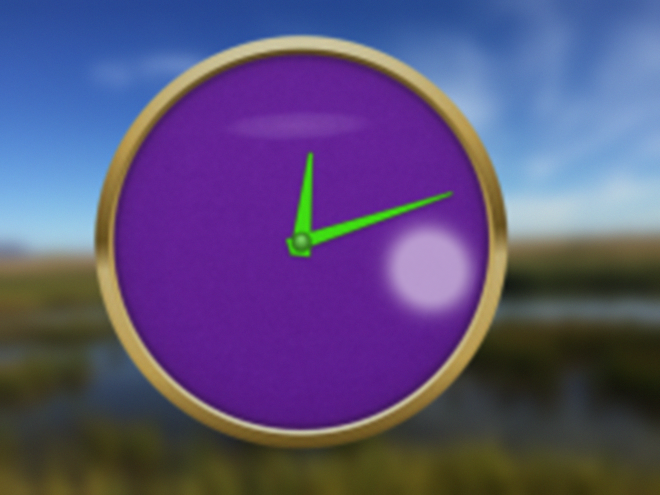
12h12
